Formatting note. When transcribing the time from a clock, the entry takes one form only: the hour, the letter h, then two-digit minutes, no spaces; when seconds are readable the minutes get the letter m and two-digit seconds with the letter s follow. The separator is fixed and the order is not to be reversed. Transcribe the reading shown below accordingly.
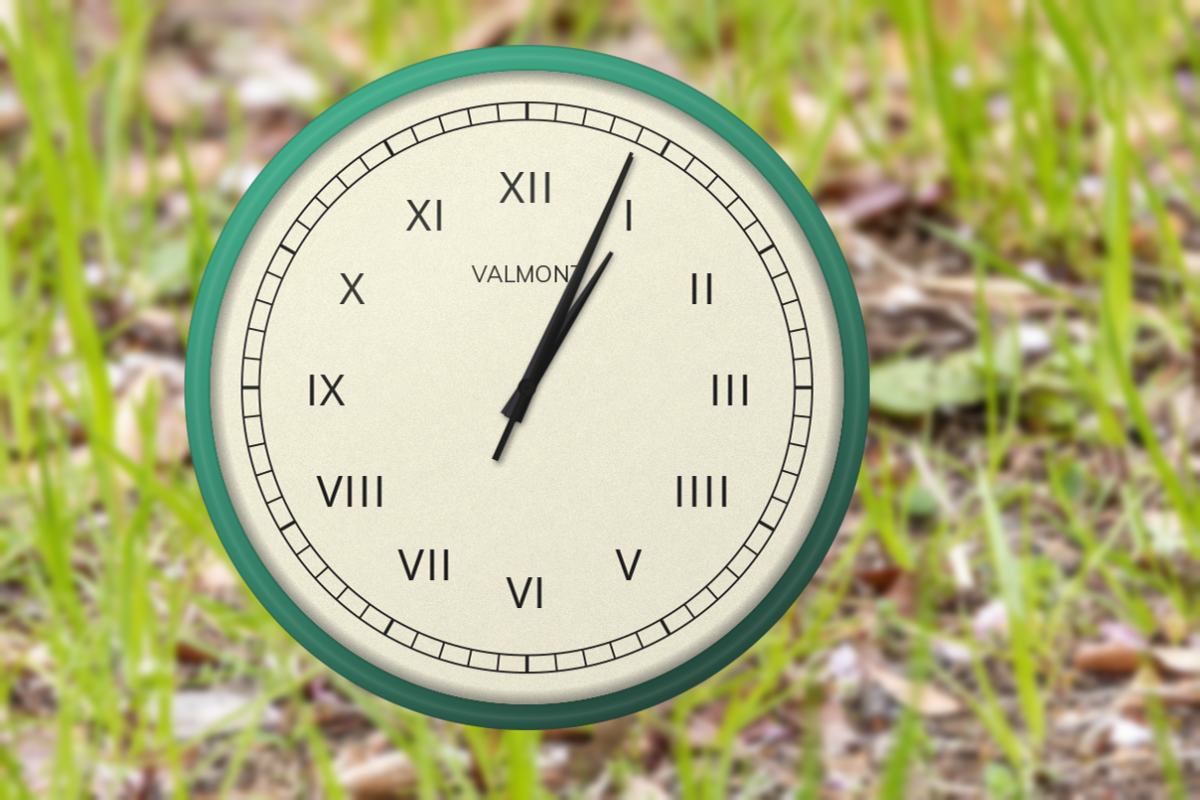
1h04m04s
